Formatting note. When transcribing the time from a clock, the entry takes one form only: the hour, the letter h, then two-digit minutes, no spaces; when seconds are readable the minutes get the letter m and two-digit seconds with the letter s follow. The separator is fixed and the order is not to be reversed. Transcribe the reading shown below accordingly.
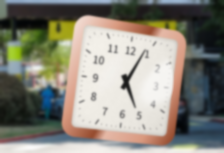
5h04
